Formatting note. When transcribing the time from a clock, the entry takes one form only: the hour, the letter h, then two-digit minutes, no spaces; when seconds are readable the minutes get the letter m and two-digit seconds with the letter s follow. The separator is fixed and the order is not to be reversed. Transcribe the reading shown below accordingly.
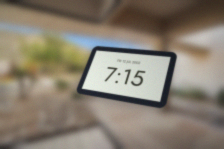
7h15
